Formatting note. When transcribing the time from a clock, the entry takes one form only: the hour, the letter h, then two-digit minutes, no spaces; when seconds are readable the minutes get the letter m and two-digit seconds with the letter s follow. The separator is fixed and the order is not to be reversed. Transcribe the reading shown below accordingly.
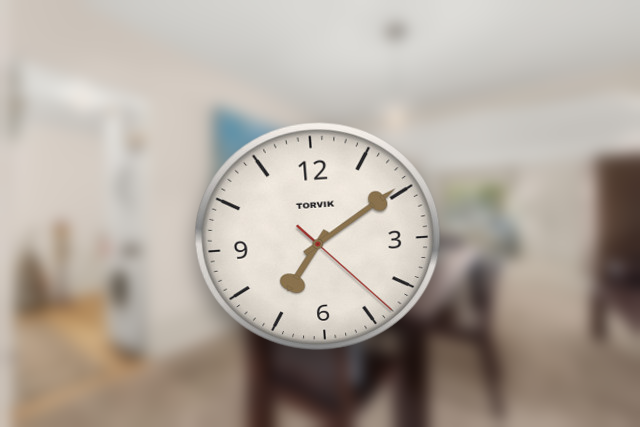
7h09m23s
